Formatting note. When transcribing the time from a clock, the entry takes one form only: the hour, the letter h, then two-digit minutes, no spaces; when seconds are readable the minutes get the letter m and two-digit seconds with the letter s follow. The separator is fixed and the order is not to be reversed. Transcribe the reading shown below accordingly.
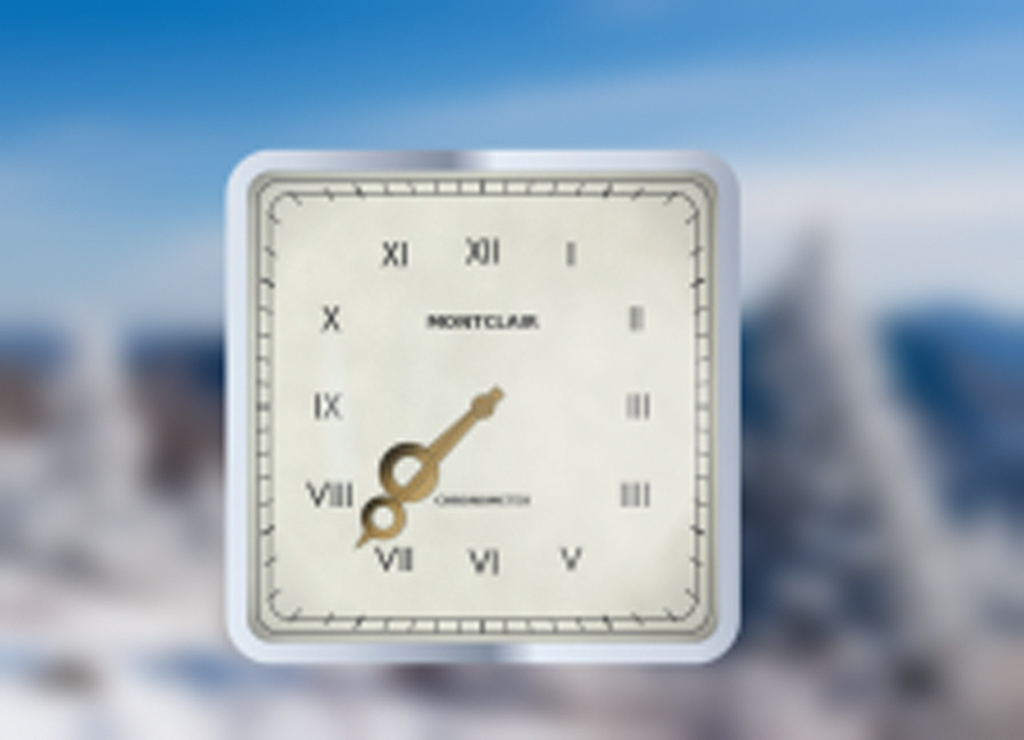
7h37
